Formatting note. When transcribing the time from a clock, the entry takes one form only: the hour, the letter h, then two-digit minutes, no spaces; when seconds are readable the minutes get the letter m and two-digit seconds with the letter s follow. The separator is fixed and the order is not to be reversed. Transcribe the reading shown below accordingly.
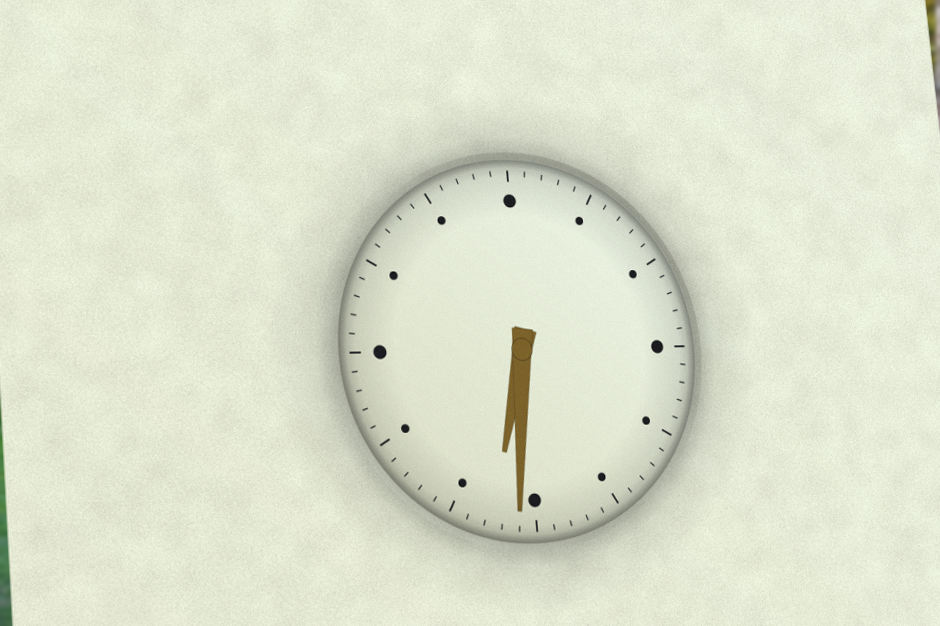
6h31
